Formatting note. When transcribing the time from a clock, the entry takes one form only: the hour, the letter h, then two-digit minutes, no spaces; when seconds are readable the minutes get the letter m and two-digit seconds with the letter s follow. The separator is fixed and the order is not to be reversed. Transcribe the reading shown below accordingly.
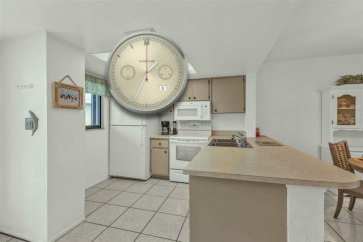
1h34
